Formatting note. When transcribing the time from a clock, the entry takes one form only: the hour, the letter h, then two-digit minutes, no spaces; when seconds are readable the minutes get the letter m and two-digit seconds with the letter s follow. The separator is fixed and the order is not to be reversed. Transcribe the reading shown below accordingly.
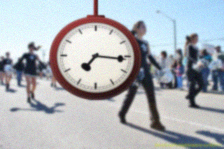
7h16
